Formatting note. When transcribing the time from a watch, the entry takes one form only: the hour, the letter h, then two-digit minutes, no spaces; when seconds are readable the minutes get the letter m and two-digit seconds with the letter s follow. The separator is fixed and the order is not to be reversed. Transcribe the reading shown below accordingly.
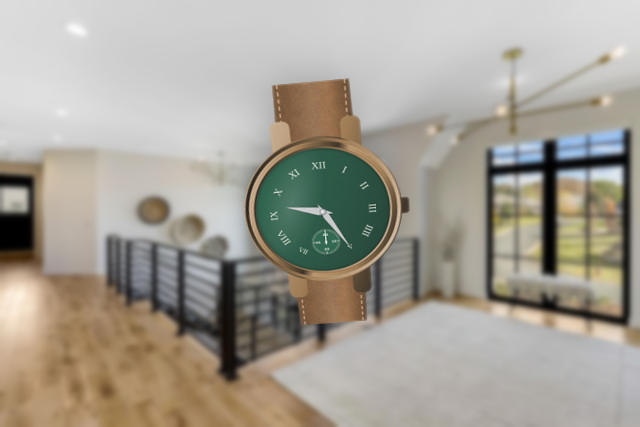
9h25
